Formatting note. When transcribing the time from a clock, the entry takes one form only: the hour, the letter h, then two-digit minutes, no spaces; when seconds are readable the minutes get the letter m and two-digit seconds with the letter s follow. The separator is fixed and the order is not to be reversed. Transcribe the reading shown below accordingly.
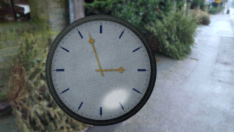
2h57
